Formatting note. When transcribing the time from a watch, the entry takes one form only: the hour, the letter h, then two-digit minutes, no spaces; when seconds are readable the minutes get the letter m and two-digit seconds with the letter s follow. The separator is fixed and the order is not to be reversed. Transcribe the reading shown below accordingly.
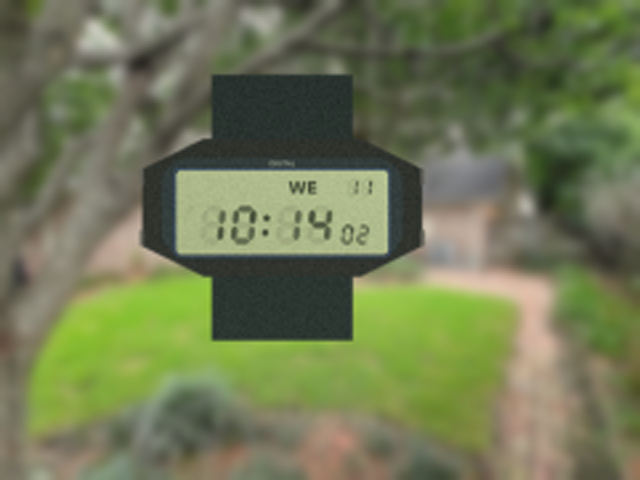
10h14m02s
